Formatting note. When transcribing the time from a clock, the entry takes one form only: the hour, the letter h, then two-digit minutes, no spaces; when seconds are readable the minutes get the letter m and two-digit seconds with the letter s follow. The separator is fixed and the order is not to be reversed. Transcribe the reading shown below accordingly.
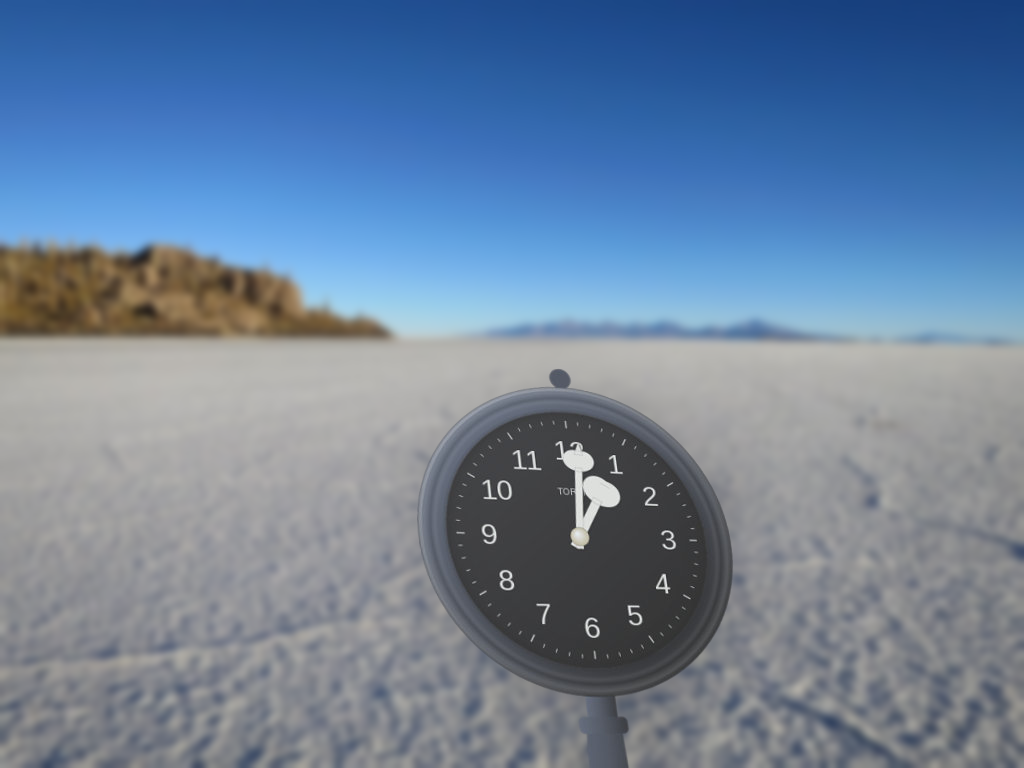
1h01
